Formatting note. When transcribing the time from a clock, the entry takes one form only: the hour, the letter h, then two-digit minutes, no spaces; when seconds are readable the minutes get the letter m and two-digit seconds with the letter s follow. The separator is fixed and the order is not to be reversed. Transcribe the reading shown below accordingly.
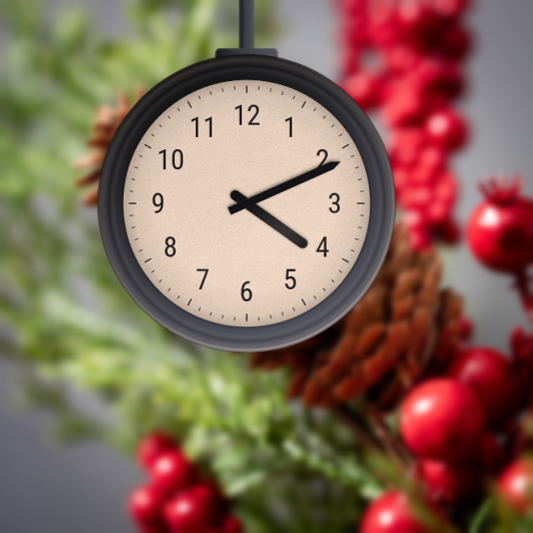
4h11
